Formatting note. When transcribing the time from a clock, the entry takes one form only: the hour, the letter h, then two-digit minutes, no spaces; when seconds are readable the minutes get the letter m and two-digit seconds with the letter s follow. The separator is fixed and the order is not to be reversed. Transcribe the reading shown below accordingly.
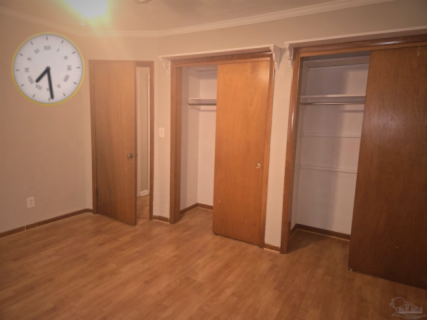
7h29
